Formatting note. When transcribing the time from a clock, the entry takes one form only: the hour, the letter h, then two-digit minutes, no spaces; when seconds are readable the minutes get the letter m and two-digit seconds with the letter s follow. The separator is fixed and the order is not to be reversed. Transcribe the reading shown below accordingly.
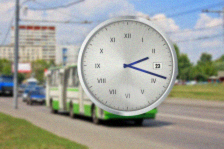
2h18
